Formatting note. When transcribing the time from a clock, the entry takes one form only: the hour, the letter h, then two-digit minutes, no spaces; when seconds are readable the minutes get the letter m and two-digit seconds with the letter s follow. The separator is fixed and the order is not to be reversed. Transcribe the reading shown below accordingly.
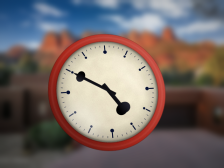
4h50
